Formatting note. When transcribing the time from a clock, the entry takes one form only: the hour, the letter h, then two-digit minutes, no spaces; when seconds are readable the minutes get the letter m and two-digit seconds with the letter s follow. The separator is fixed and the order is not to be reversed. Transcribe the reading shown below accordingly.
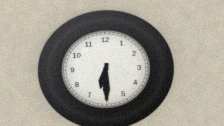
6h30
